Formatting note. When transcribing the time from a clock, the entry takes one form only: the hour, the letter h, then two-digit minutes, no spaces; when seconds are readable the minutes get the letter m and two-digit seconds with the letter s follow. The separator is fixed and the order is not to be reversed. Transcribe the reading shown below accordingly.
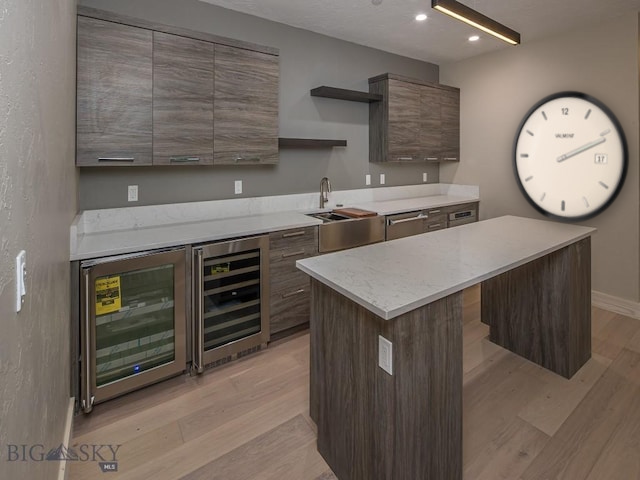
2h11
